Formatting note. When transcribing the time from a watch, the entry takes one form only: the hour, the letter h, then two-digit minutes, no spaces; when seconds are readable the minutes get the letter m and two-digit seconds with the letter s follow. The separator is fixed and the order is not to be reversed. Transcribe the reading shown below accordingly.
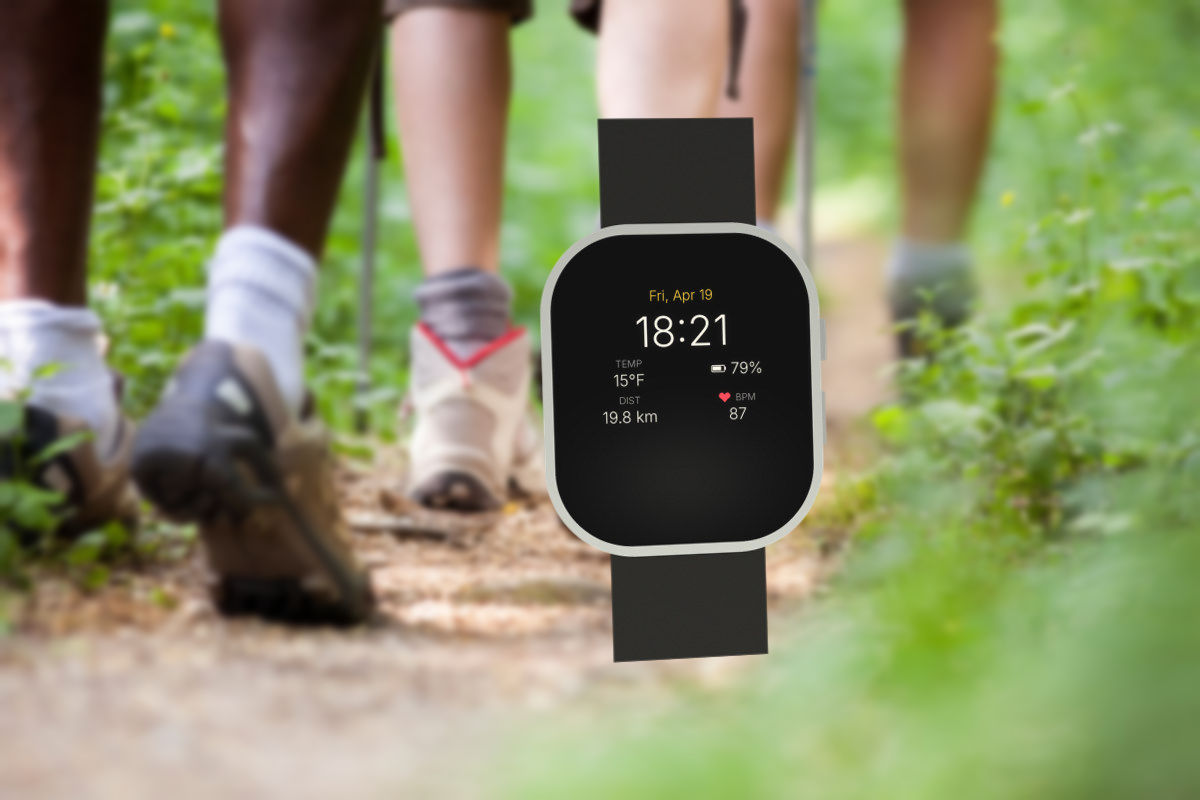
18h21
